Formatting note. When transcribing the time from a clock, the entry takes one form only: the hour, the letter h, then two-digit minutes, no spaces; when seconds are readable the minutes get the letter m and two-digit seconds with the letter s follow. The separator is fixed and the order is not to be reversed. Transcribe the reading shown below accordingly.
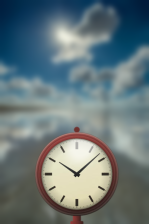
10h08
